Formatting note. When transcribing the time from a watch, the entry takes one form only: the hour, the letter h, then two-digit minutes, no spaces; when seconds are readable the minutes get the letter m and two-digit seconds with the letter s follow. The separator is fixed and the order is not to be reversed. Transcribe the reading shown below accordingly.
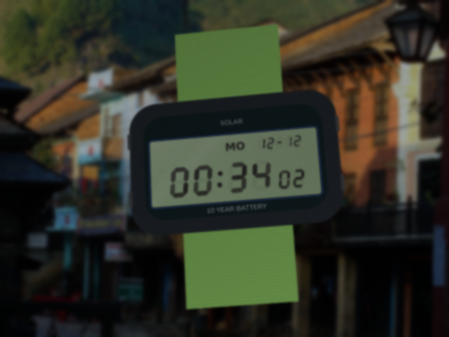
0h34m02s
